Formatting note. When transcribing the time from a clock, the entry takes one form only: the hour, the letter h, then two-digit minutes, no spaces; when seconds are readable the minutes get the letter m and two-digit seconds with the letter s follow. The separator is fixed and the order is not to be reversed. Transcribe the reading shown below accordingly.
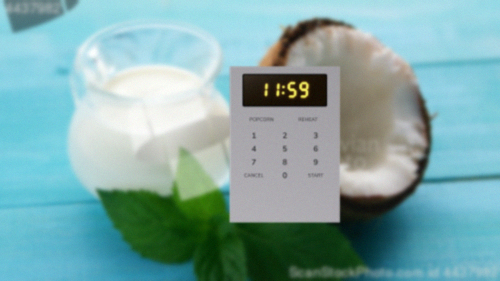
11h59
